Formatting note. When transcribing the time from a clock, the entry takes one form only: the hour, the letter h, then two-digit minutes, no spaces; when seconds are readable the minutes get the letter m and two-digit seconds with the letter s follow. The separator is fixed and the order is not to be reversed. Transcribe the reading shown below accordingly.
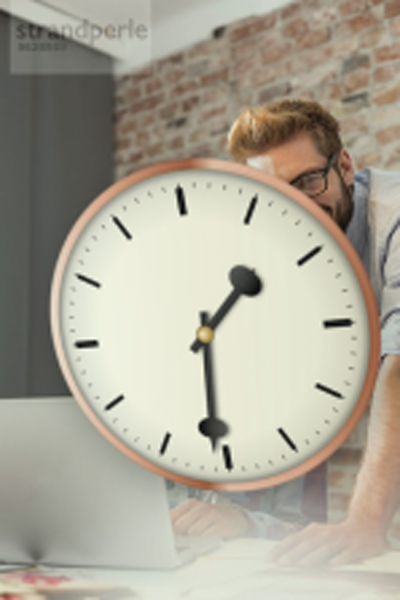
1h31
